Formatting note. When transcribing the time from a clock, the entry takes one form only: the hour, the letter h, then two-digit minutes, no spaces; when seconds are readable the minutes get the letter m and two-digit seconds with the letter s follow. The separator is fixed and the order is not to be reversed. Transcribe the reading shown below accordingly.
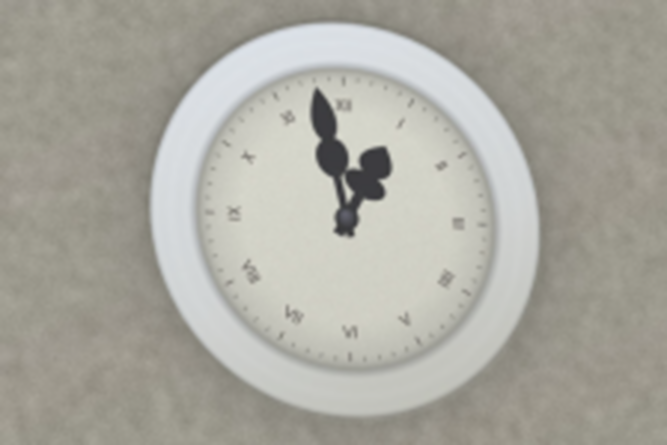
12h58
